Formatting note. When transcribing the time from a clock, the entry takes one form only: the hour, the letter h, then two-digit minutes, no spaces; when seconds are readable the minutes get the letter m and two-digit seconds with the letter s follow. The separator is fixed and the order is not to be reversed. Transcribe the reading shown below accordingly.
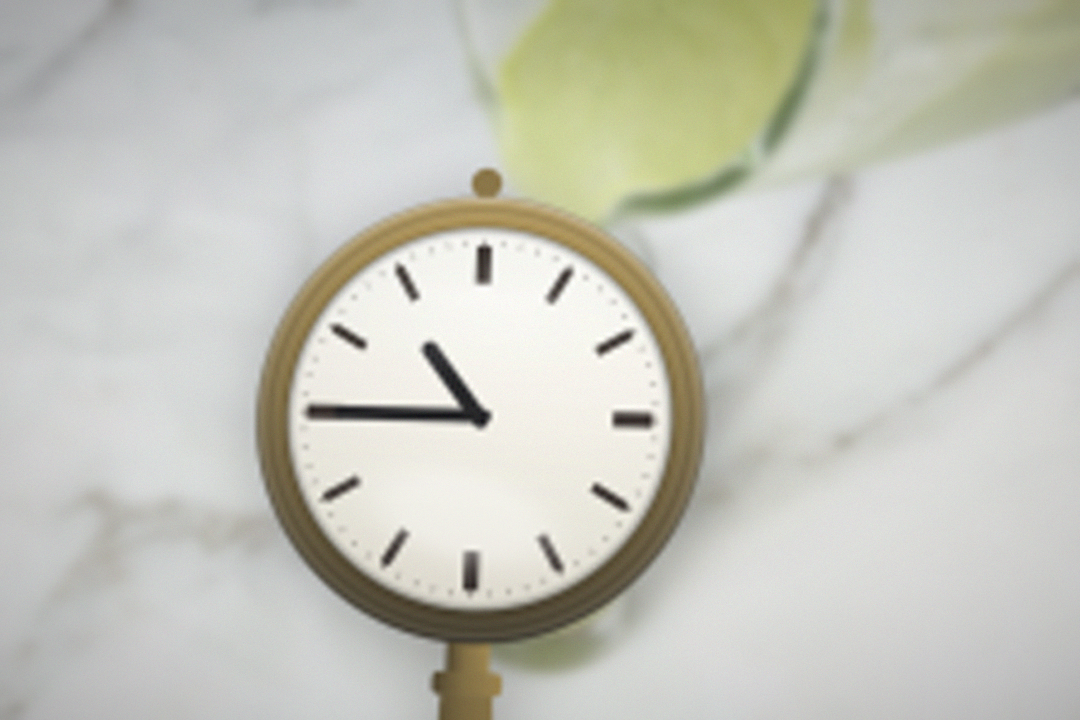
10h45
